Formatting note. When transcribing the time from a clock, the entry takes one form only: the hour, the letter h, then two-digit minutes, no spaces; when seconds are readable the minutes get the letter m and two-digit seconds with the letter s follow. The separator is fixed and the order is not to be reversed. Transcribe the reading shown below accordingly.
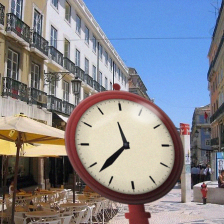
11h38
